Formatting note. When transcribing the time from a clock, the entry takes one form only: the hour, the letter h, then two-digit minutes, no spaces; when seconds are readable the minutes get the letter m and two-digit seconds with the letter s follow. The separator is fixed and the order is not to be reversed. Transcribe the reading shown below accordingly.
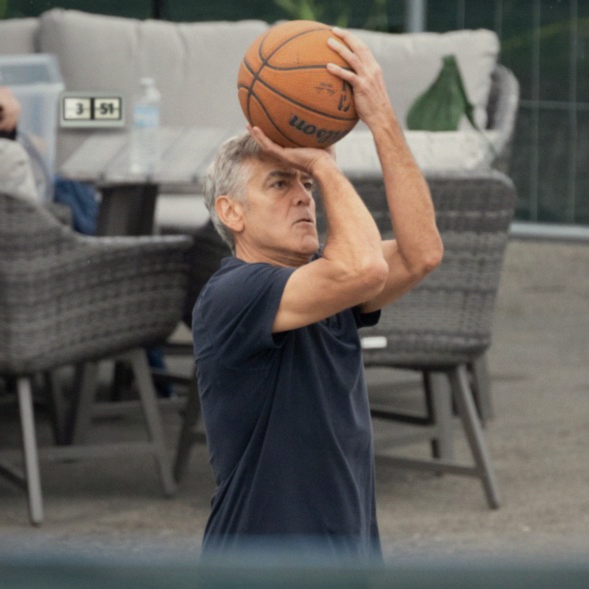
3h51
